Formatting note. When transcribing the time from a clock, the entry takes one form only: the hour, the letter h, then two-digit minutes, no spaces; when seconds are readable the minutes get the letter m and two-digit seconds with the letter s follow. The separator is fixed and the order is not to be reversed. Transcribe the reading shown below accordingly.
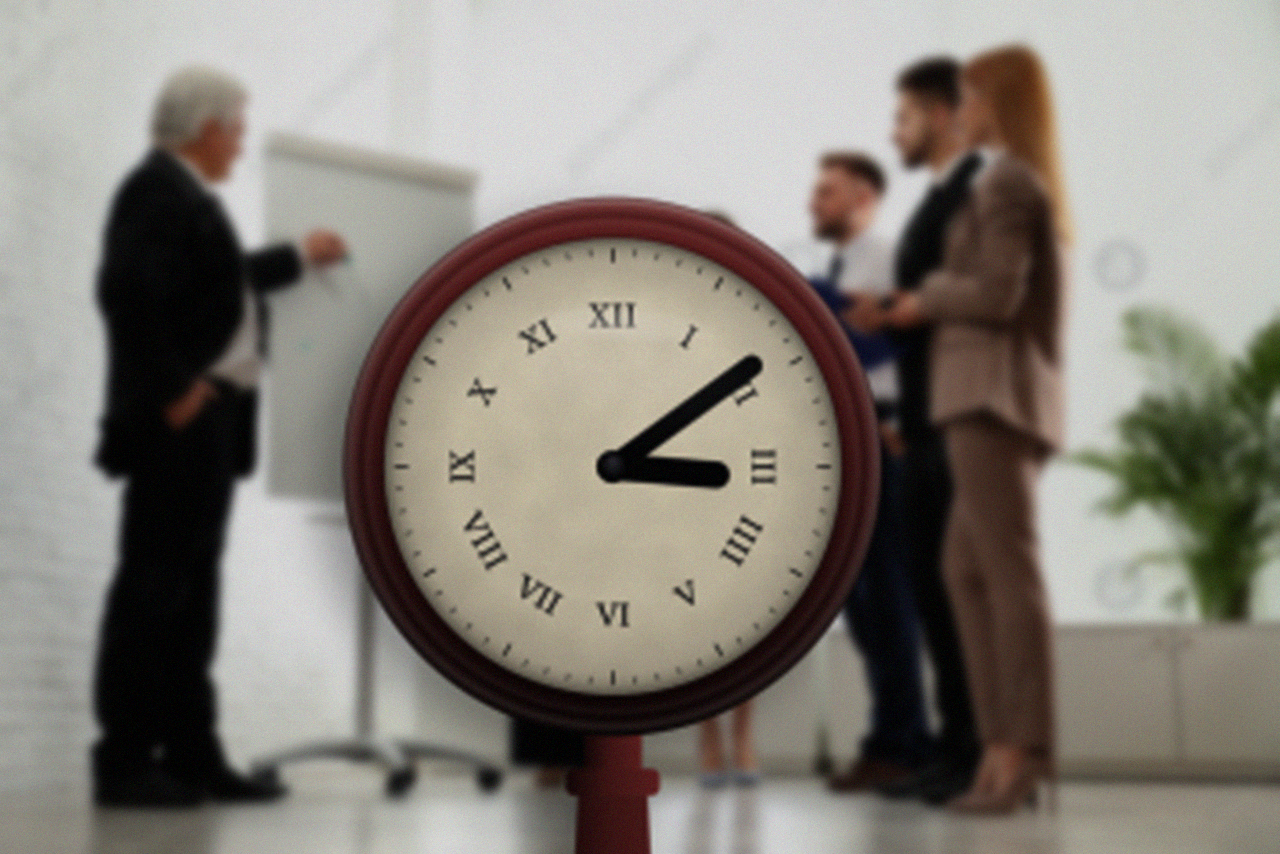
3h09
